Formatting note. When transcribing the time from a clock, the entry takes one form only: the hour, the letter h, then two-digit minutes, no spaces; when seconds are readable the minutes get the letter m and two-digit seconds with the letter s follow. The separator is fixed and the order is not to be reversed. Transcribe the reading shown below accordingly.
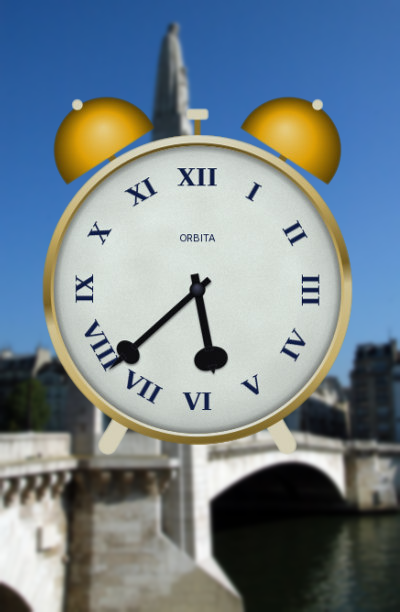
5h38
